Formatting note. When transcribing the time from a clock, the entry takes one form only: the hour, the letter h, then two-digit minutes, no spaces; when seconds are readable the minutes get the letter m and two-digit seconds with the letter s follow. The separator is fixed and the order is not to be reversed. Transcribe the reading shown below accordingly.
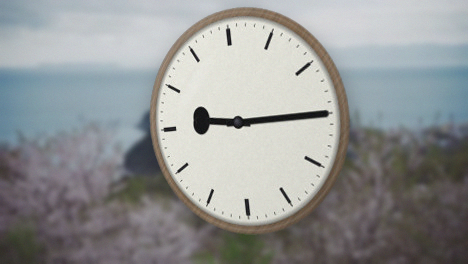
9h15
